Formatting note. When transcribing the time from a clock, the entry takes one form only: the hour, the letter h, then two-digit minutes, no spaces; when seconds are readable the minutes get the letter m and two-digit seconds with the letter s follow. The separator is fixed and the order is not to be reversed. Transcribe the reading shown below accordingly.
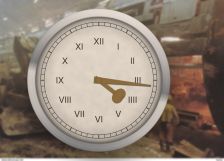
4h16
